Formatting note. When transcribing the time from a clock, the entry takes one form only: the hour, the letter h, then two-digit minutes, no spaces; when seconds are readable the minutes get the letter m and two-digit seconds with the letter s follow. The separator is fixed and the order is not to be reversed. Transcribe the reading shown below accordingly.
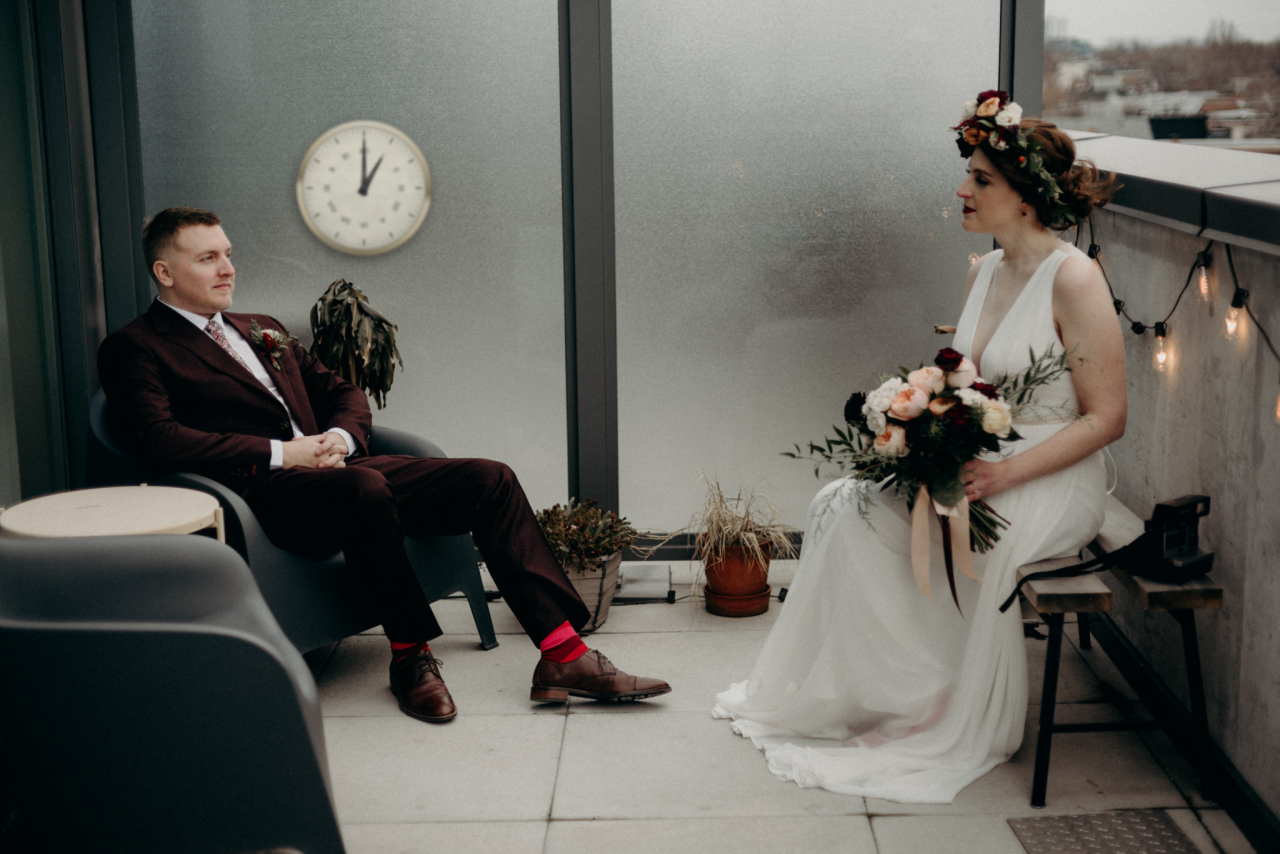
1h00
